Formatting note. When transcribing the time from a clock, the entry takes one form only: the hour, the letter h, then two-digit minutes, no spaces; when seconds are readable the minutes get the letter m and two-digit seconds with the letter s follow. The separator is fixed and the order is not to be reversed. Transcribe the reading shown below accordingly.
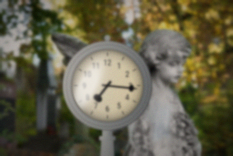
7h16
